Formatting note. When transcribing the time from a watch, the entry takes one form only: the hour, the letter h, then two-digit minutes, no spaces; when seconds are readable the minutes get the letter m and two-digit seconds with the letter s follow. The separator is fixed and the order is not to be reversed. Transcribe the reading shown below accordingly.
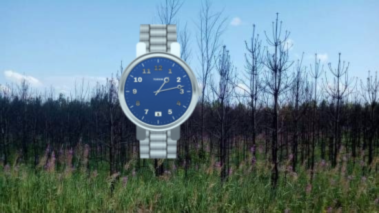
1h13
